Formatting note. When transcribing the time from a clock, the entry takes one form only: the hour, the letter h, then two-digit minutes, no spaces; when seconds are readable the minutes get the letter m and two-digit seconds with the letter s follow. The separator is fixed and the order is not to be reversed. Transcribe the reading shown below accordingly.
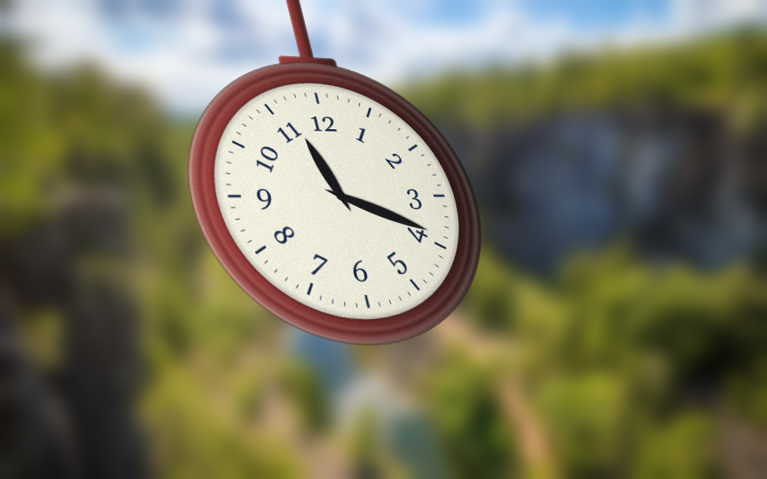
11h19
